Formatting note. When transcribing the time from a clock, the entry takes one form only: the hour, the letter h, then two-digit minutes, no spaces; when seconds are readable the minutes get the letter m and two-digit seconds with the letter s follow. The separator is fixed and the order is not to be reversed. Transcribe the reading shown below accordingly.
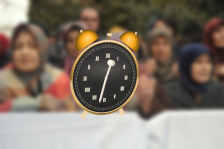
12h32
